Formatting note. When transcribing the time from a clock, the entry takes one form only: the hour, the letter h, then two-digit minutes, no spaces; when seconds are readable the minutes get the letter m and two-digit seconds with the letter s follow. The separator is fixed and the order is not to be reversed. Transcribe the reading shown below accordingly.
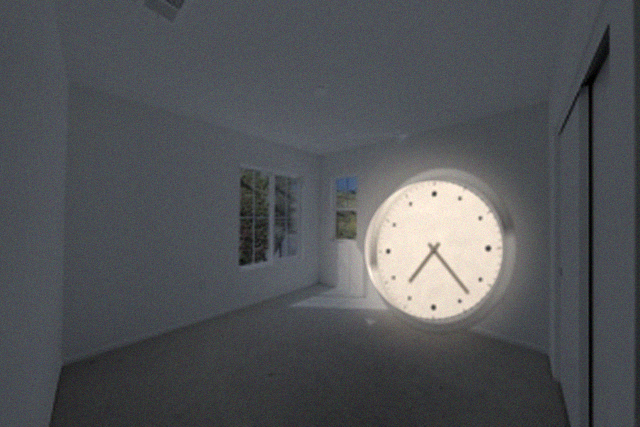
7h23
